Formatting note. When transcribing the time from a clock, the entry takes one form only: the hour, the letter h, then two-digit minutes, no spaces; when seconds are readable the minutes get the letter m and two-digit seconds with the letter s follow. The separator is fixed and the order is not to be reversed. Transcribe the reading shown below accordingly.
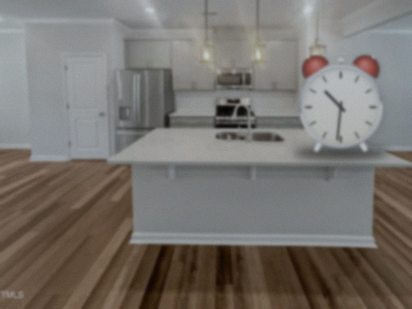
10h31
